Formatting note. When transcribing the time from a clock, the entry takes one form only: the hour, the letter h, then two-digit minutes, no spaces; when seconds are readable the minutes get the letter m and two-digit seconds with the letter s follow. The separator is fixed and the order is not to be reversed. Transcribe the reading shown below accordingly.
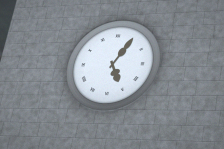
5h05
